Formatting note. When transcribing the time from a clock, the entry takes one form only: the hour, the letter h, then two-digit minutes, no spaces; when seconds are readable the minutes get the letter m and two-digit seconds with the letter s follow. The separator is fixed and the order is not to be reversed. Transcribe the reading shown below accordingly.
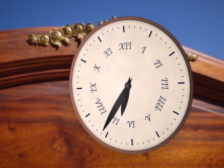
6h36
